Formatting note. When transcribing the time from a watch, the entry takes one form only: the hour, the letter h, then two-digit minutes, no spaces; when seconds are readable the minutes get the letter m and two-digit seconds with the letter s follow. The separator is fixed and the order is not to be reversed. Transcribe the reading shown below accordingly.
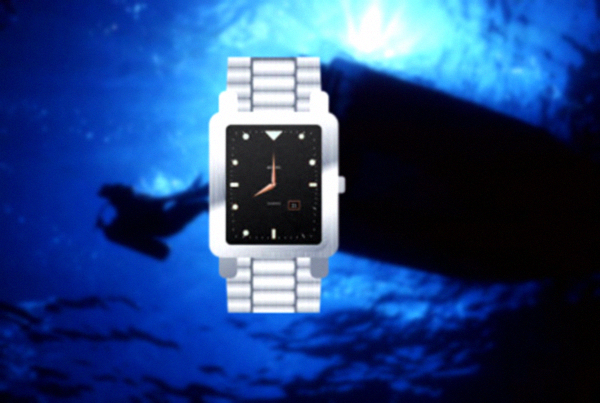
8h00
